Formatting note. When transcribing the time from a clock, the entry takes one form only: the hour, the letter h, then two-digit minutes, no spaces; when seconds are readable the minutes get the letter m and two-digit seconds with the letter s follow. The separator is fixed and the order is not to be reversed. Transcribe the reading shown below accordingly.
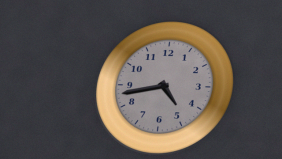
4h43
